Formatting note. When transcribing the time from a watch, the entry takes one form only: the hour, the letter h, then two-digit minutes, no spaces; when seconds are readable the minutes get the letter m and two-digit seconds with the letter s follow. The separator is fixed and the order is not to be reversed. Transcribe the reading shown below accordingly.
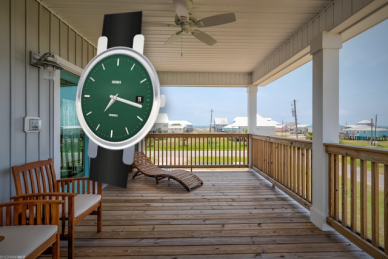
7h17
